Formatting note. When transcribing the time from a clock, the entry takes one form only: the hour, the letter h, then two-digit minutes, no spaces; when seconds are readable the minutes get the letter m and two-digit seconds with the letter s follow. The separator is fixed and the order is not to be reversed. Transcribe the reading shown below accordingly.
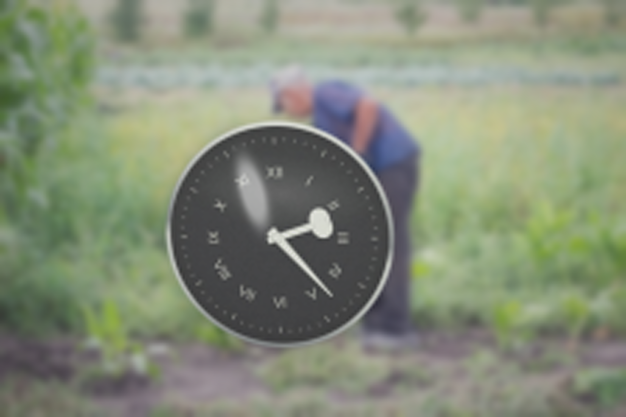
2h23
